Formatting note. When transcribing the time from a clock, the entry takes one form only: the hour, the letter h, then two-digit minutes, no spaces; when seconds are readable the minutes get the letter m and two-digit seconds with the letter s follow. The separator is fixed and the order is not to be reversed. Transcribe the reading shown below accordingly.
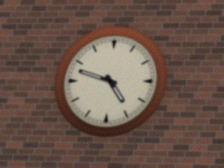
4h48
